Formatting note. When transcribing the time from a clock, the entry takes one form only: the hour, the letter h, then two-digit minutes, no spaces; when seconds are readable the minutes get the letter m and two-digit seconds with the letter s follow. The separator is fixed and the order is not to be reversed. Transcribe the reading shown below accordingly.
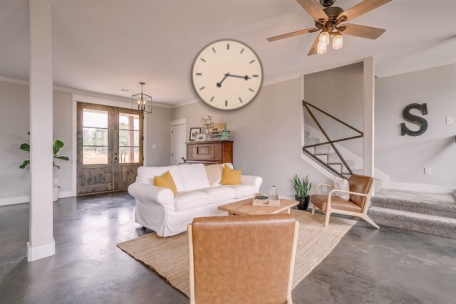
7h16
